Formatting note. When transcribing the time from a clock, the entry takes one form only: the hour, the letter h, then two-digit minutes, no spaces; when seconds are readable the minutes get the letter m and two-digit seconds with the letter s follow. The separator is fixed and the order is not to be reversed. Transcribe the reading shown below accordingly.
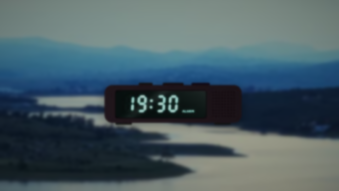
19h30
